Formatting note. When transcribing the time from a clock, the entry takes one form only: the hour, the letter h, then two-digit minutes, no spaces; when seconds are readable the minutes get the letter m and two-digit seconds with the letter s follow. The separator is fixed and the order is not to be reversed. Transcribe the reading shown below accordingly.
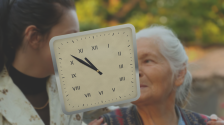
10h52
